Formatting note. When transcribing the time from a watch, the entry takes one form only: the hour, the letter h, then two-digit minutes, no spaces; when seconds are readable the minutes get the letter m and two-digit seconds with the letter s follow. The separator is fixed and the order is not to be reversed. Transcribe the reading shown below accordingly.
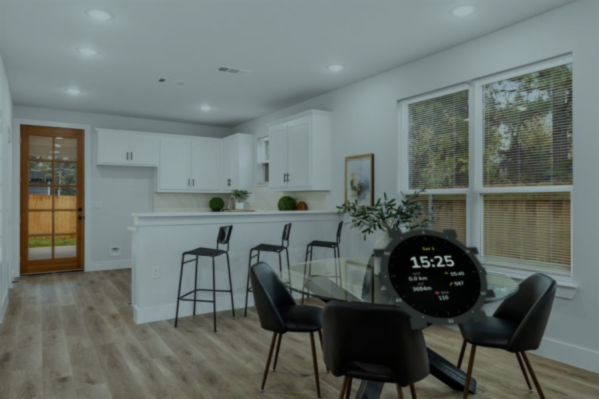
15h25
